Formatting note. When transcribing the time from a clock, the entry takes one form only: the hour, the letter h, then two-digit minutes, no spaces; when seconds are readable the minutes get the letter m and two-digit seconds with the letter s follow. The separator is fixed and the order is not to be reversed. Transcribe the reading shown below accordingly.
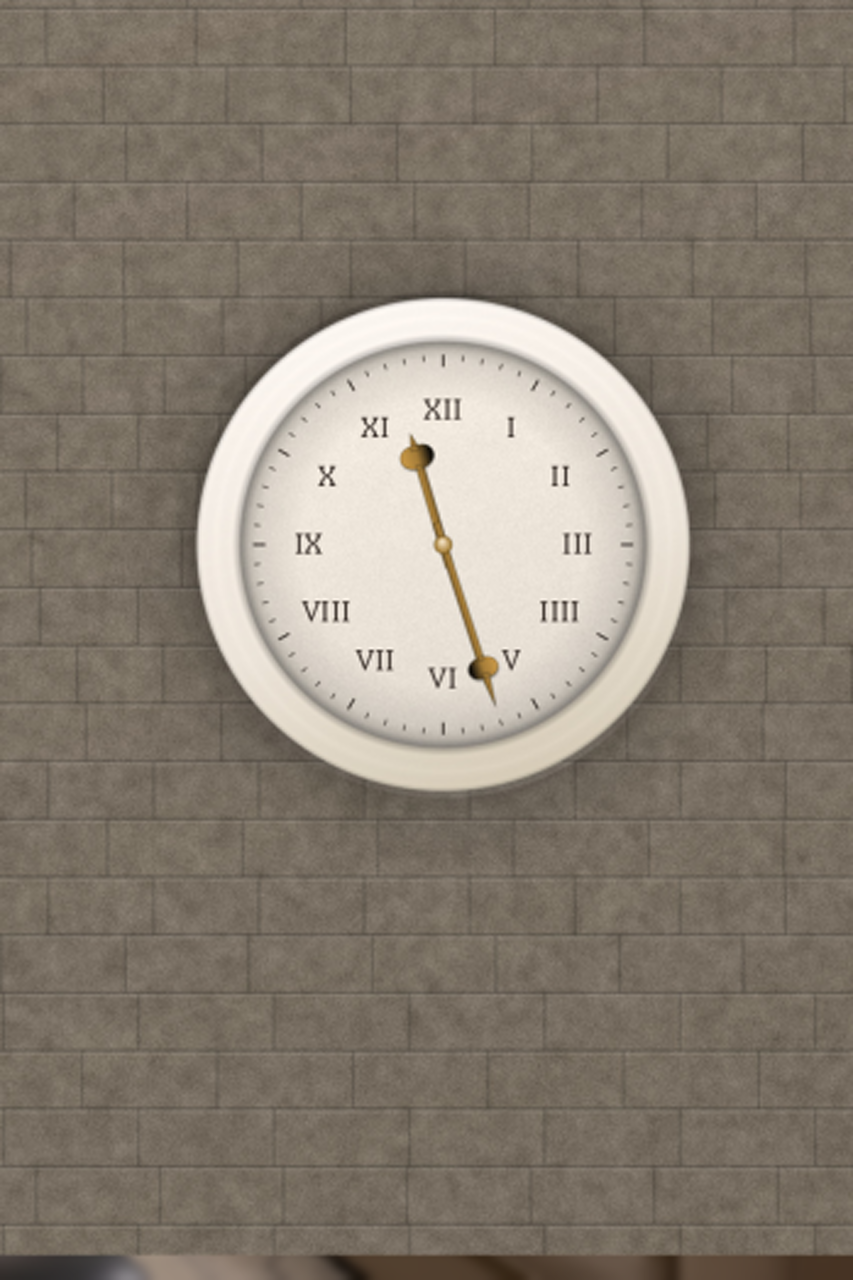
11h27
